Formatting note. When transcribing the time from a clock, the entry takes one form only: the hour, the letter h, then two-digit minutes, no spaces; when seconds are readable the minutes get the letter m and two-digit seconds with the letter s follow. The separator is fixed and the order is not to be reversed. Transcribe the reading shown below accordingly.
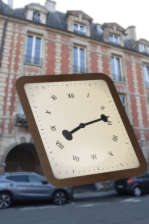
8h13
